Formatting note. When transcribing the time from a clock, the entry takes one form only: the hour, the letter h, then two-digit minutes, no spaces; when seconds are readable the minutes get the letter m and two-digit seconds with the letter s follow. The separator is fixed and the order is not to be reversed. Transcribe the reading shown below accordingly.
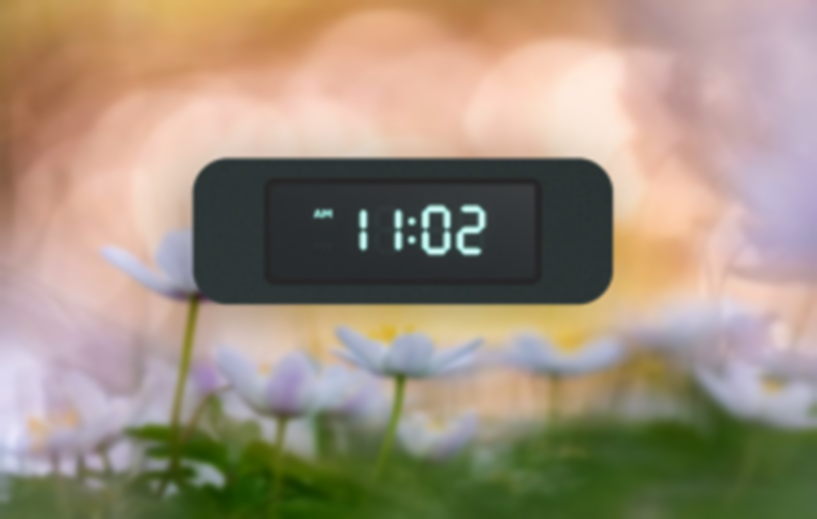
11h02
